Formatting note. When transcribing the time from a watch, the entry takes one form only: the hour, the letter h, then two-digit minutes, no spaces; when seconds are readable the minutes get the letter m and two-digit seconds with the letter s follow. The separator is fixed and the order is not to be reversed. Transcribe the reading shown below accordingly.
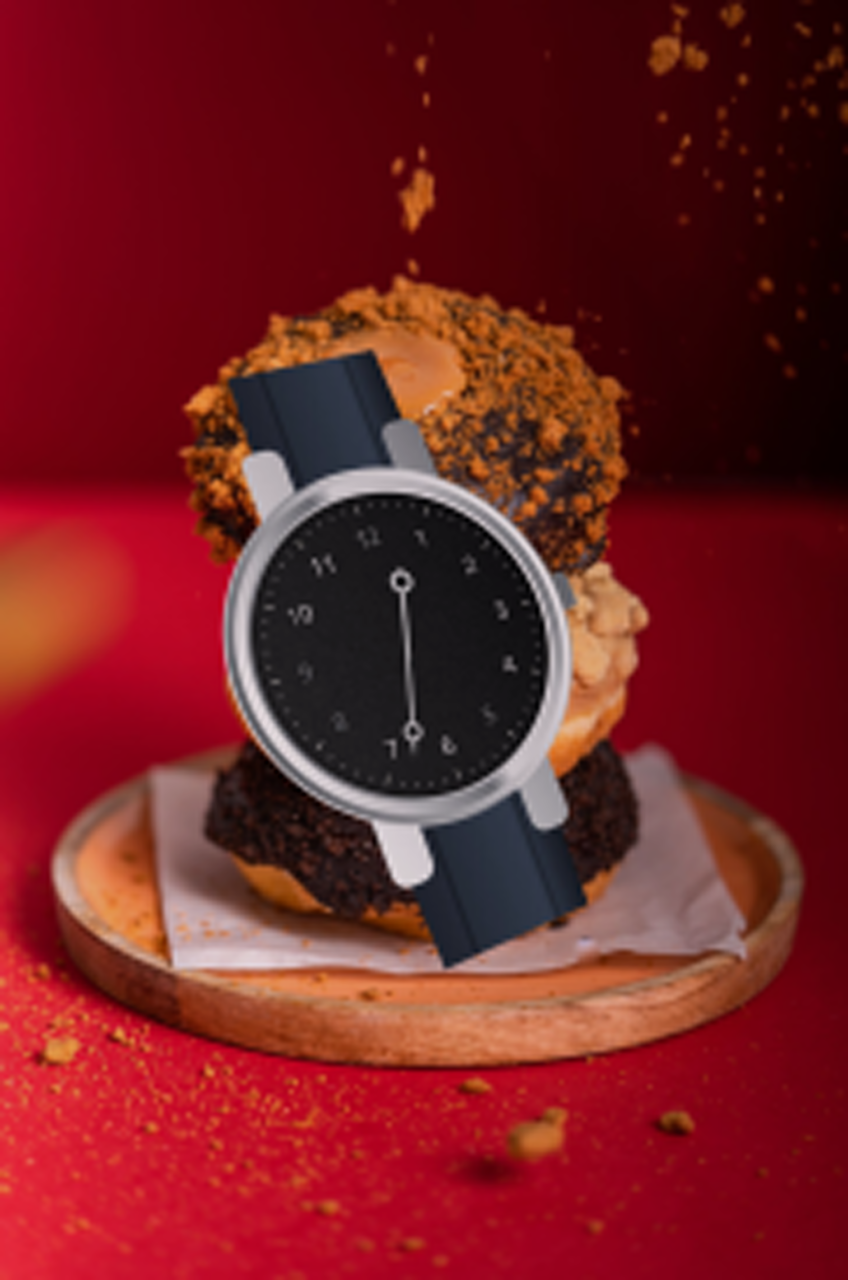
12h33
